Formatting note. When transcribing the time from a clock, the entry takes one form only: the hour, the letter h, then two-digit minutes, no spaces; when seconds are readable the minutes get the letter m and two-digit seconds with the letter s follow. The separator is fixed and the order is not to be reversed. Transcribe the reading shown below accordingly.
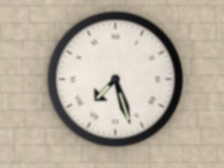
7h27
